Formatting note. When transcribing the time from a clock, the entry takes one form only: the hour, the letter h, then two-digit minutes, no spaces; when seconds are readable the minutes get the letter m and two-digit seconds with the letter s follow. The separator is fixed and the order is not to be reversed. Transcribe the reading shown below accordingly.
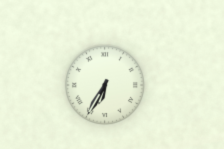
6h35
